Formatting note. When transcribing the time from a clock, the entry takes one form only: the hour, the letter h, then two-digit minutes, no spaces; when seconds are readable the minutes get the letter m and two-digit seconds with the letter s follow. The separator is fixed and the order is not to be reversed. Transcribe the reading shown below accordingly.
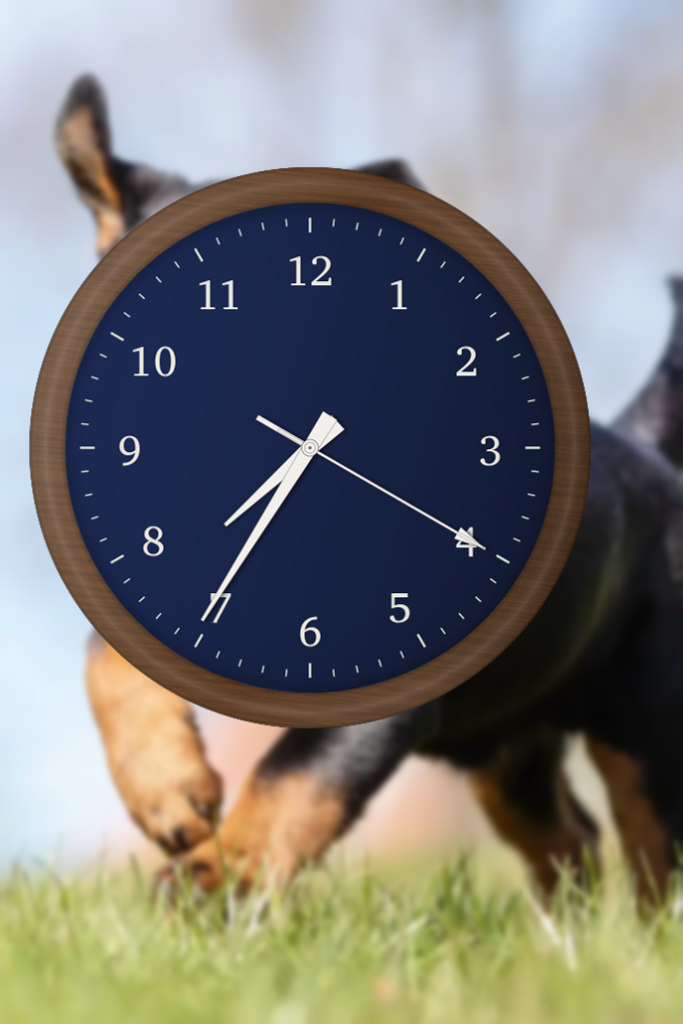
7h35m20s
